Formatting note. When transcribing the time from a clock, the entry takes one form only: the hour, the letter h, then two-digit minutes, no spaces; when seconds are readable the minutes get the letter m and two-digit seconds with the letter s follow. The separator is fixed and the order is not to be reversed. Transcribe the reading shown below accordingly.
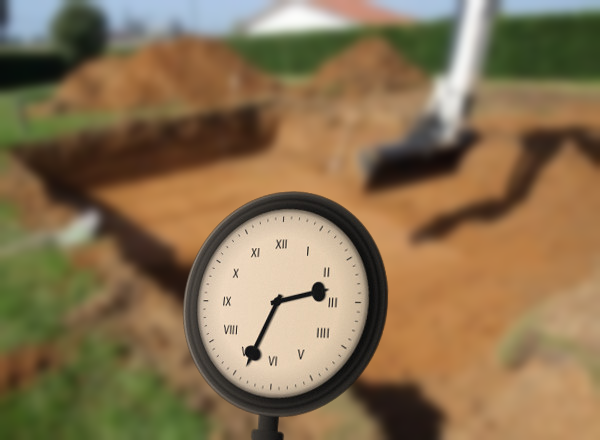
2h34
